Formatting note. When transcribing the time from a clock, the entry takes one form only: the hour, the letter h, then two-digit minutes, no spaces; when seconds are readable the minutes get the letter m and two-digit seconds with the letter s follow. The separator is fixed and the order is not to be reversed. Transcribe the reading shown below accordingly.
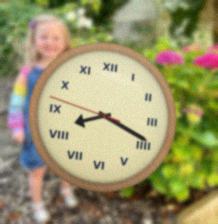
8h18m47s
